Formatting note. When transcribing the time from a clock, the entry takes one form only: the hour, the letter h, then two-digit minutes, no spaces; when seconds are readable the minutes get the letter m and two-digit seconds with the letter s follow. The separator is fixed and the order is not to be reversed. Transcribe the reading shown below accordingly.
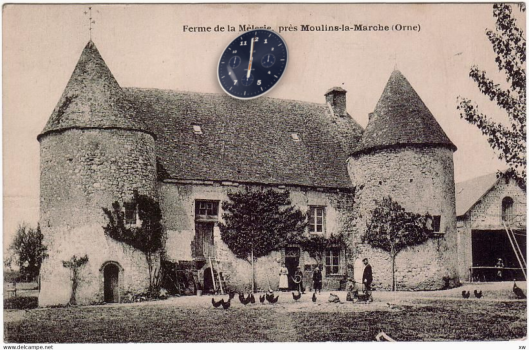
5h59
